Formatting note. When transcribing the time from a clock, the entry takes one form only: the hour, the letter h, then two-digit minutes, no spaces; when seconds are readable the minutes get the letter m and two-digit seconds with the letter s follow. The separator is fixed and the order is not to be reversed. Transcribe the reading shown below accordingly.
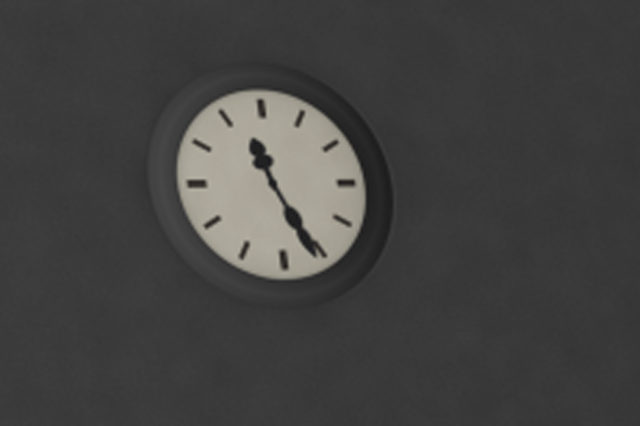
11h26
